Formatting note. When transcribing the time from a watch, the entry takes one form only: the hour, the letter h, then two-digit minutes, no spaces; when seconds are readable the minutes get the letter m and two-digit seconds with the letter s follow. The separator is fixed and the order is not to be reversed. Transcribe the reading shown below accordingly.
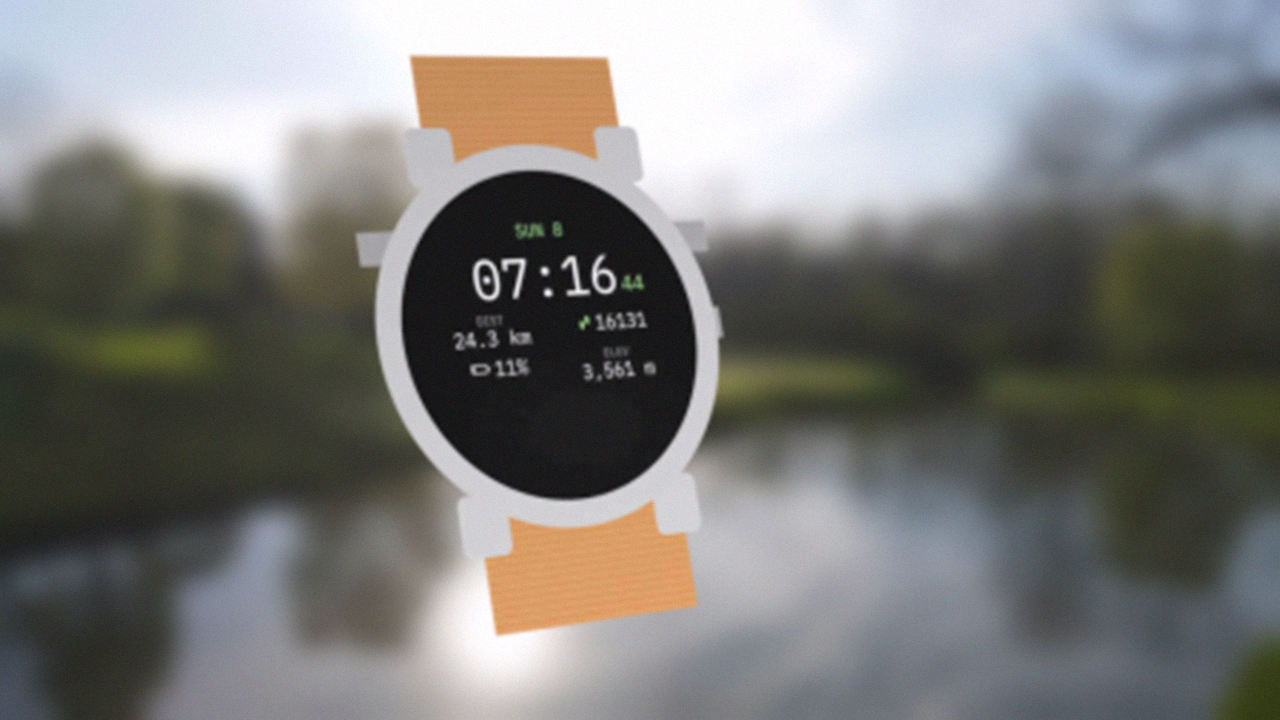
7h16
